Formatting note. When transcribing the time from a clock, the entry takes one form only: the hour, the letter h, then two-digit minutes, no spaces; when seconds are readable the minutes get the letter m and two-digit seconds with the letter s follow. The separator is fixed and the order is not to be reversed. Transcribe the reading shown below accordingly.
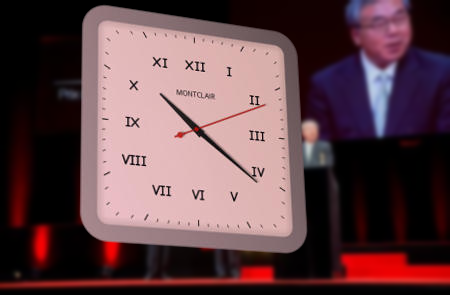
10h21m11s
